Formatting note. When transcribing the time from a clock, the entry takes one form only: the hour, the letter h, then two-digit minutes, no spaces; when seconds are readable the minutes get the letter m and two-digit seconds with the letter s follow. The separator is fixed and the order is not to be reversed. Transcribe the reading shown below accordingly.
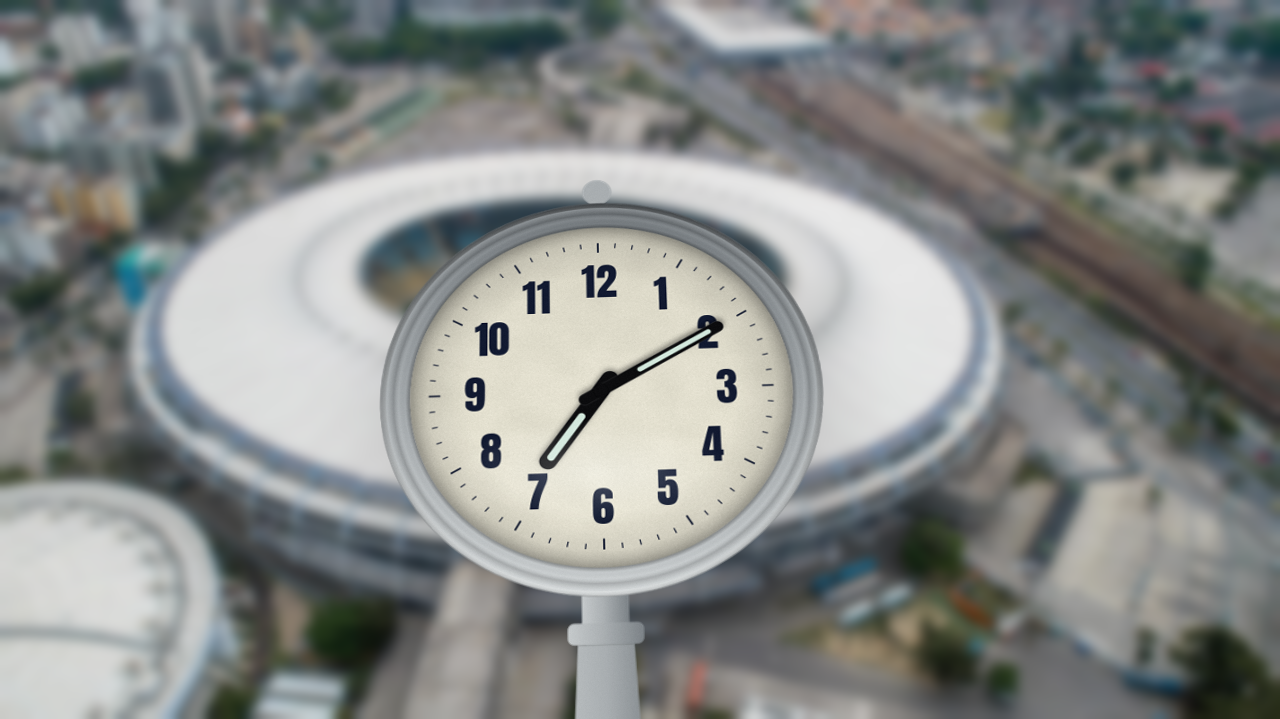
7h10
